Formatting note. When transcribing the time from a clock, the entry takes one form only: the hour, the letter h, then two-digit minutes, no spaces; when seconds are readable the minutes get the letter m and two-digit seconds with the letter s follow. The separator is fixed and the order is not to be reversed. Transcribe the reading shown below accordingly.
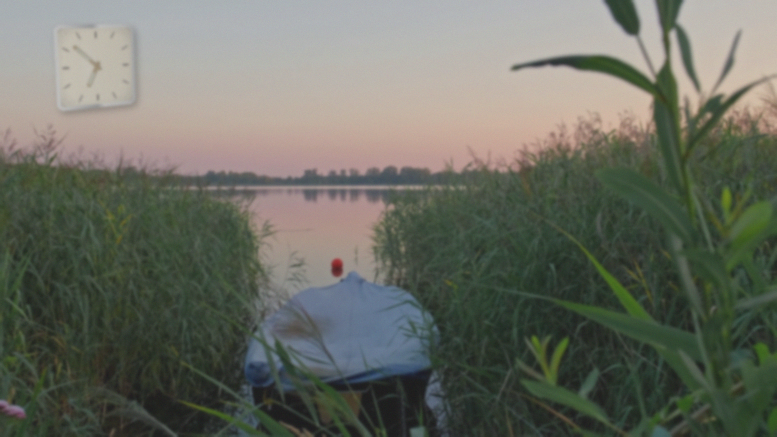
6h52
